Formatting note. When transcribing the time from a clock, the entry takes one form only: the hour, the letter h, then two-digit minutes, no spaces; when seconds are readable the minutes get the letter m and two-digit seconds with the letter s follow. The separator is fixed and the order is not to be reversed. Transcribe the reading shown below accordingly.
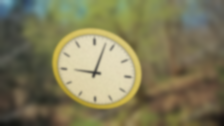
9h03
